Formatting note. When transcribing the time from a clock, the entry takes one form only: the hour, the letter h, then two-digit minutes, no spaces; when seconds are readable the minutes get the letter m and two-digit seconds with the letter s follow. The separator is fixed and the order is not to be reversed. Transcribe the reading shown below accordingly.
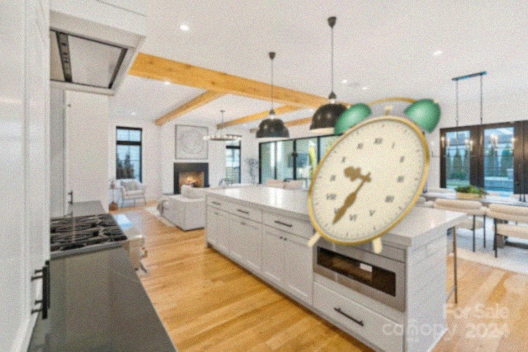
9h34
